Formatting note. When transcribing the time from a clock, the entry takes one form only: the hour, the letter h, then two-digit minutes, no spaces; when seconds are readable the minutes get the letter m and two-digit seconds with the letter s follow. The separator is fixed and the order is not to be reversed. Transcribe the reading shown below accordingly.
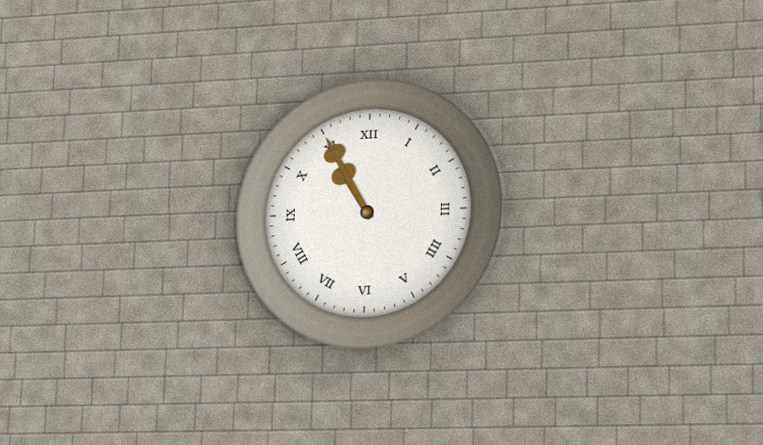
10h55
